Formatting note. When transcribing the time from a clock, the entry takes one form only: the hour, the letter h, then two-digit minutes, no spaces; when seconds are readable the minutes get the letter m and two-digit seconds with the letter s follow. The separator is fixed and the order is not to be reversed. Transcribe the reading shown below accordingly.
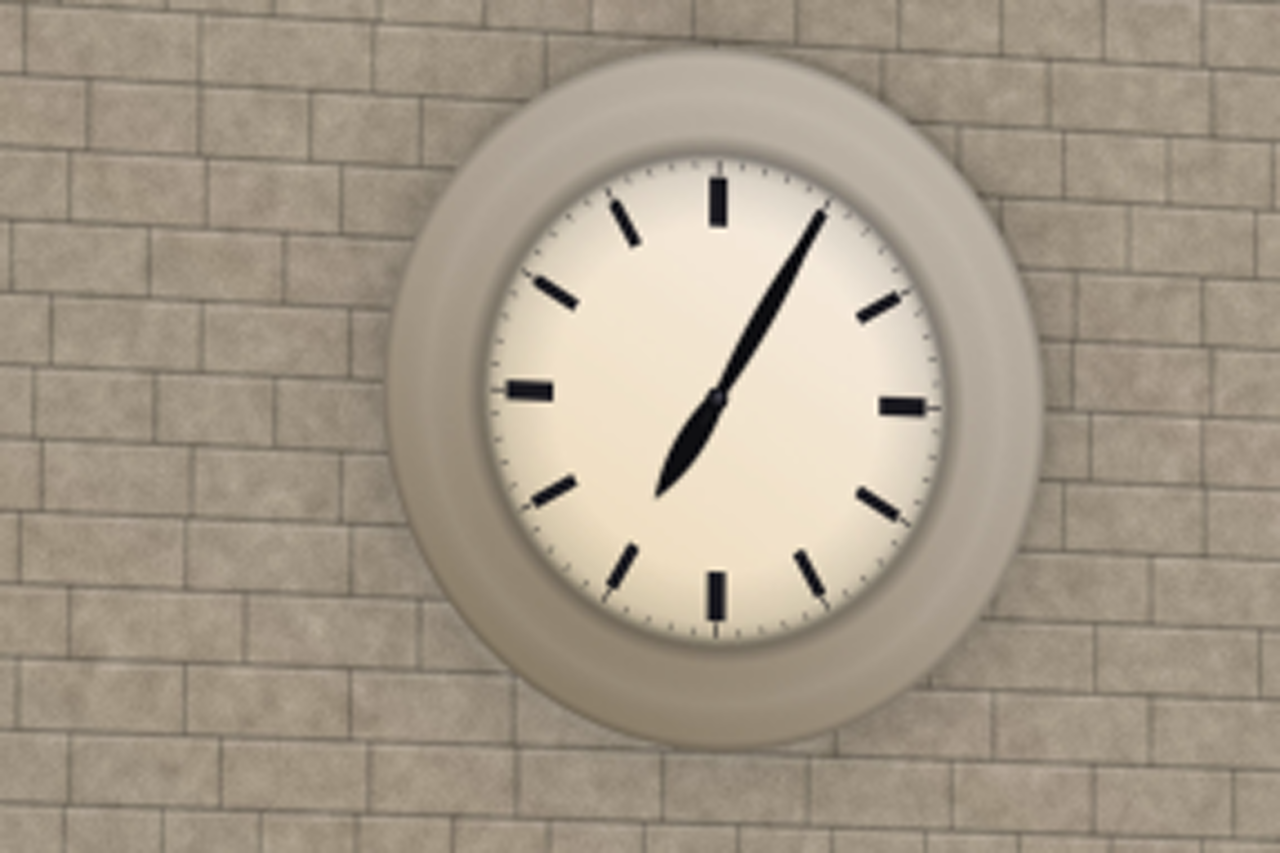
7h05
